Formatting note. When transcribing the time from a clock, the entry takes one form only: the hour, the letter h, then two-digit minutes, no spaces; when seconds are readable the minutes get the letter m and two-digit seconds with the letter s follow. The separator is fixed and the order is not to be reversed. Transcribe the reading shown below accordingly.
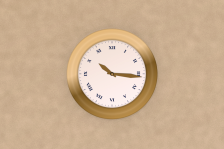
10h16
